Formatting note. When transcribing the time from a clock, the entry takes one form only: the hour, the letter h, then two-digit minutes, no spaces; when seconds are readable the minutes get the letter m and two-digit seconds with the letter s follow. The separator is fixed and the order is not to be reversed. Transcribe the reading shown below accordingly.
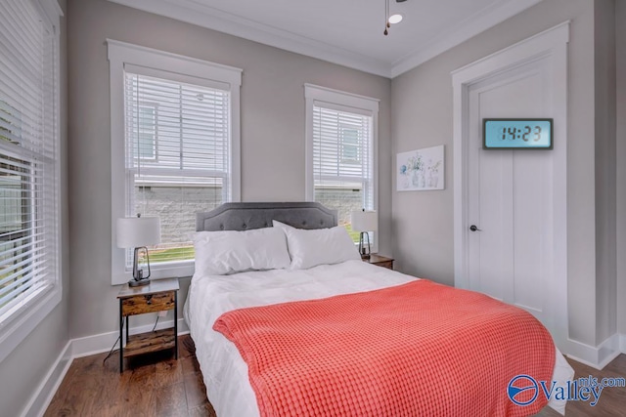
14h23
